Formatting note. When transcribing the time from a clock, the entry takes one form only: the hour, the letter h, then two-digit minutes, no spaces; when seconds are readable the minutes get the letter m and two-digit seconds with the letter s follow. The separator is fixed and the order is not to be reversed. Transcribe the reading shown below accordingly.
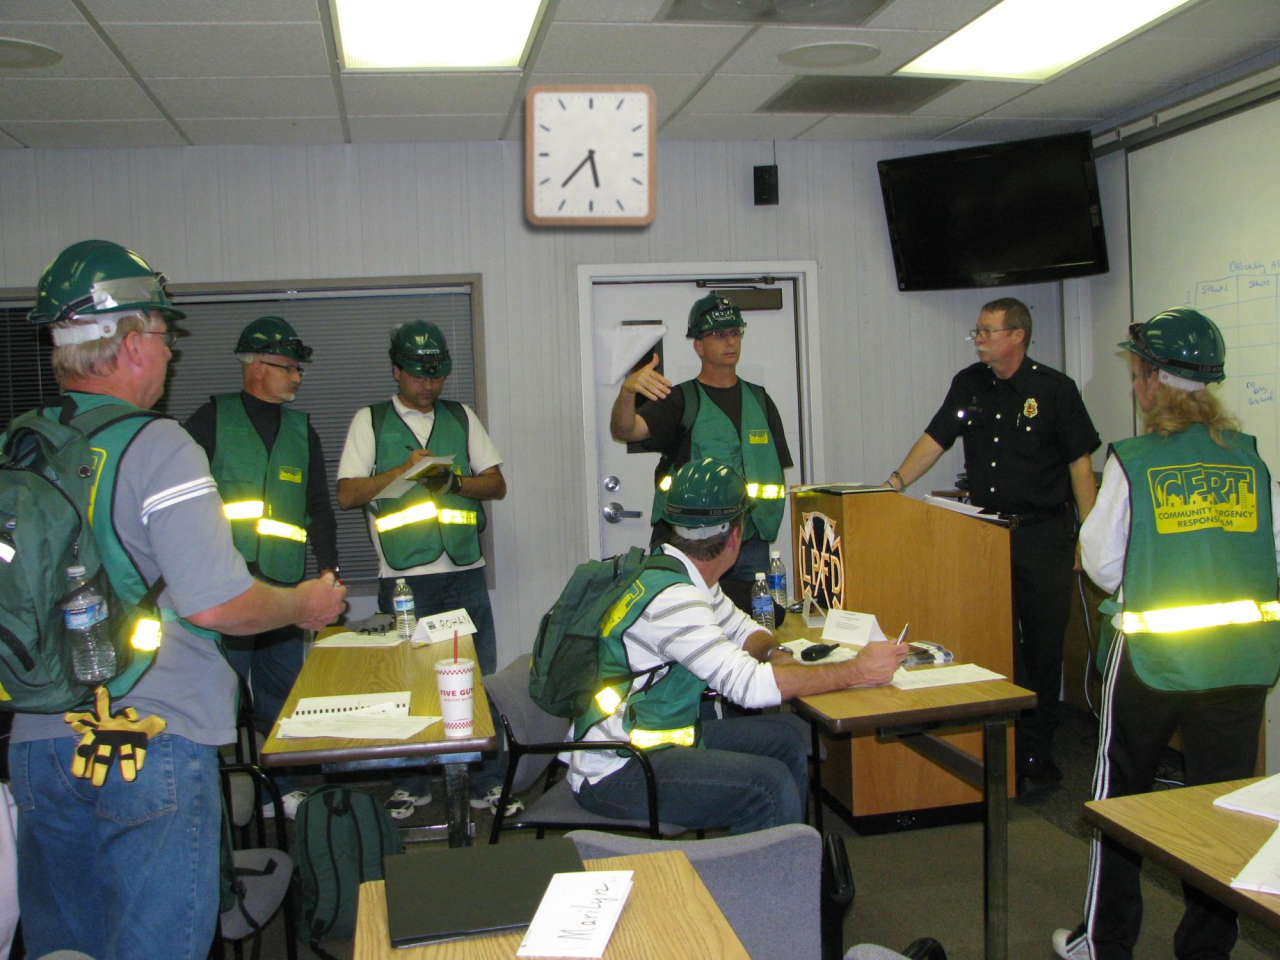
5h37
